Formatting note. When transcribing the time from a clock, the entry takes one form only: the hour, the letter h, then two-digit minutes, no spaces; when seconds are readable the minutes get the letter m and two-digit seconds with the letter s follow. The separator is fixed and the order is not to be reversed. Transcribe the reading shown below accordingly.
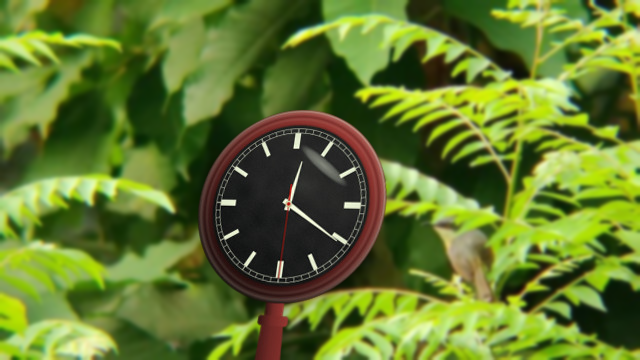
12h20m30s
